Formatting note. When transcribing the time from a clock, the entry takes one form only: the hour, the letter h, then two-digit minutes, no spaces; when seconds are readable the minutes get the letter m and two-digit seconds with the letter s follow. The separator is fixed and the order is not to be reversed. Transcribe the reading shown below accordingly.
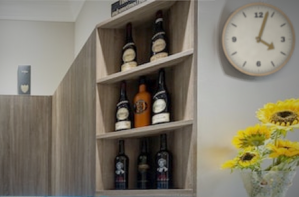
4h03
